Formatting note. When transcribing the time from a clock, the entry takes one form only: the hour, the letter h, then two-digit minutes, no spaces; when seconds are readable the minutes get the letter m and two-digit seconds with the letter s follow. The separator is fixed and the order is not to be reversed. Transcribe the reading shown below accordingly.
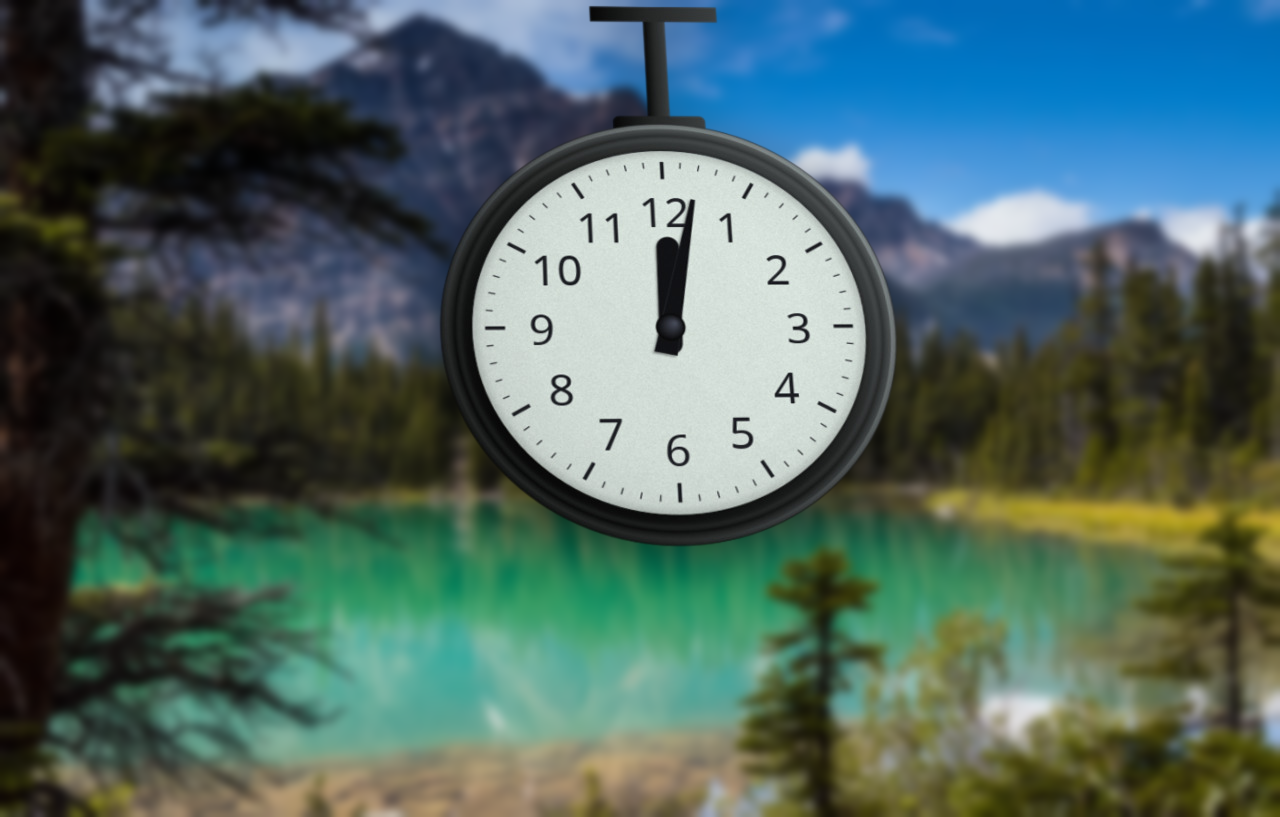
12h02
